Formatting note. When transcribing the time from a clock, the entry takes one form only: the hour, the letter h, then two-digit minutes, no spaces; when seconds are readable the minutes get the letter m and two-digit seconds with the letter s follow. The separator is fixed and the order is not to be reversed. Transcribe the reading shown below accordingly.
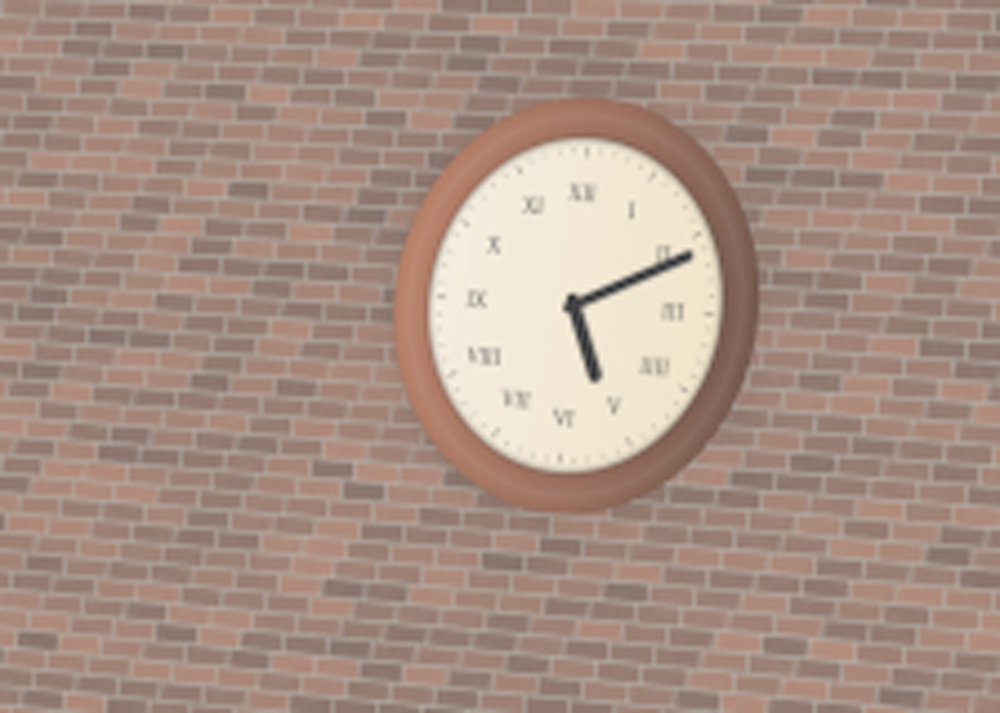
5h11
